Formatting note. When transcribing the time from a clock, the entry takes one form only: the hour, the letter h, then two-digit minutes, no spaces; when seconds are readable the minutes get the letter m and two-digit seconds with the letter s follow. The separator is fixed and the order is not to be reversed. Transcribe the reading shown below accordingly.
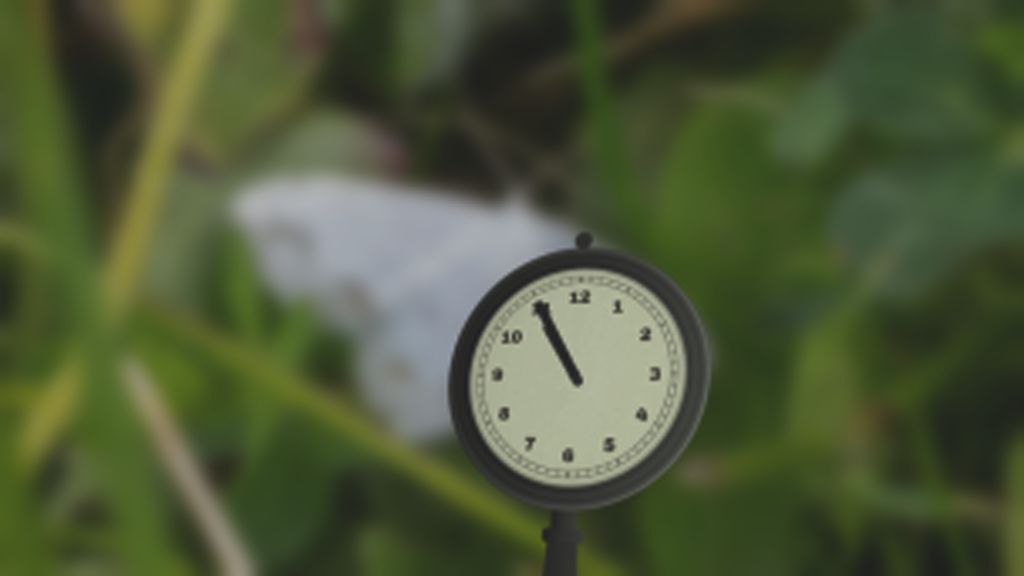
10h55
